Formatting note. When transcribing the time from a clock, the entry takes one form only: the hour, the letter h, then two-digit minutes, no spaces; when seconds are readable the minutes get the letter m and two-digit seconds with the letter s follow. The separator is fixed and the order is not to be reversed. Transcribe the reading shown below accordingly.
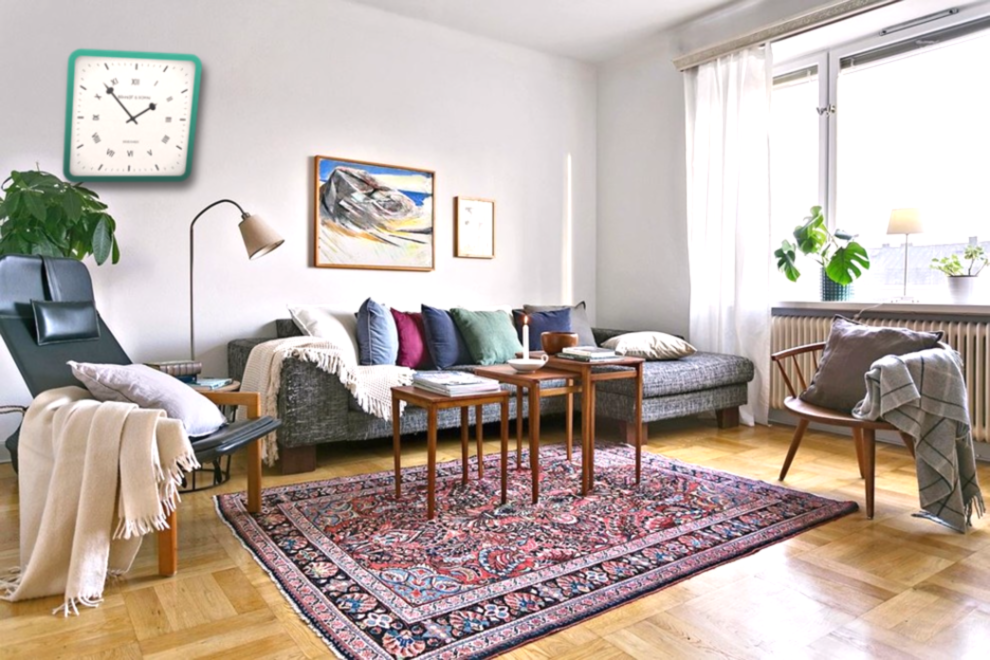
1h53
